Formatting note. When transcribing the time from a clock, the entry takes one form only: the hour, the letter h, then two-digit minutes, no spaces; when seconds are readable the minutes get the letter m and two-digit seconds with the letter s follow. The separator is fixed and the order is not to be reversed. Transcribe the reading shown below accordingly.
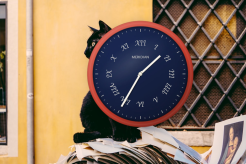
1h35
